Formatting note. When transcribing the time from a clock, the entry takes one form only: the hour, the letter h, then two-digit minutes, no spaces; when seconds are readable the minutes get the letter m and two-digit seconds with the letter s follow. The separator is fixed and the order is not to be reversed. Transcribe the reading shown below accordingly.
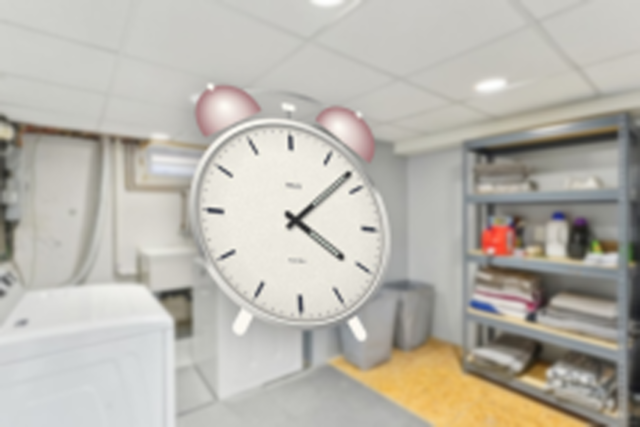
4h08
